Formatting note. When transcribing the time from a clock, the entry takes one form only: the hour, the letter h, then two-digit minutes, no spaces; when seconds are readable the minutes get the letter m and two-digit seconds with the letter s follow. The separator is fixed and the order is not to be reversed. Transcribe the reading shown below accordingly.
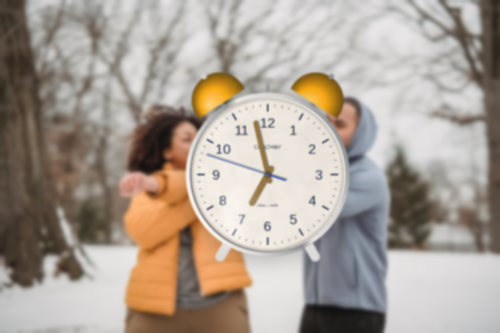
6h57m48s
